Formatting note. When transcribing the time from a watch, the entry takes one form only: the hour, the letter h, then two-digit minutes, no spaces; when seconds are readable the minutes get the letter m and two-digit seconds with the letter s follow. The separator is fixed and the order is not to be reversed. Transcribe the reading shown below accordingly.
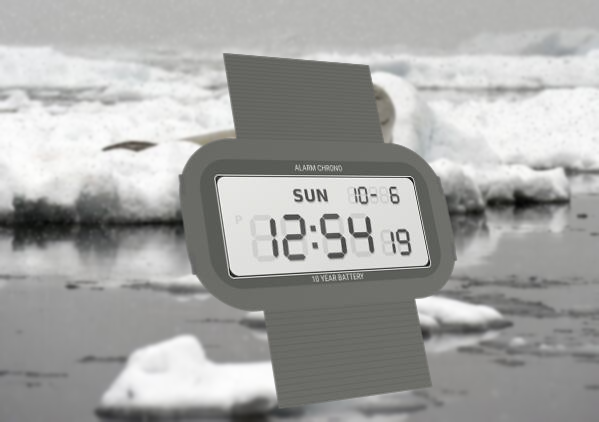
12h54m19s
